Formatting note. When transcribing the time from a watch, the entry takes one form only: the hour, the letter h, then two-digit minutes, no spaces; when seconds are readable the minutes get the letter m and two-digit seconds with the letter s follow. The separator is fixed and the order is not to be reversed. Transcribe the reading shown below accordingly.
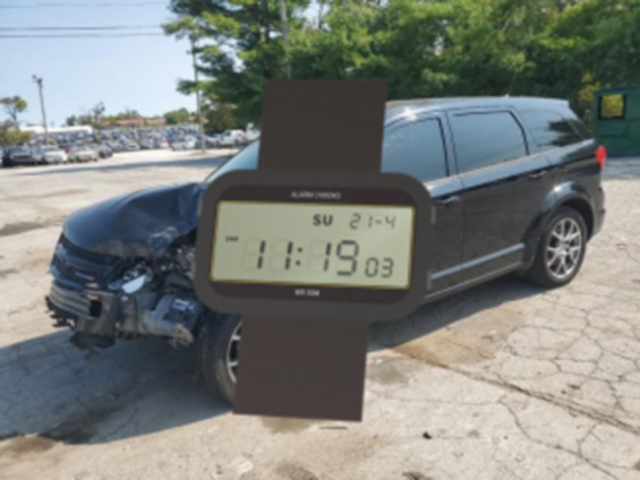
11h19m03s
